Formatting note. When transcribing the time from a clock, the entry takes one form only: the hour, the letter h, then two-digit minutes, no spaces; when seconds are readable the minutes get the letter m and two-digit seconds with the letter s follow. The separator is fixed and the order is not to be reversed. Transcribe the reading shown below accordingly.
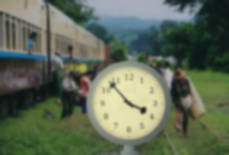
3h53
